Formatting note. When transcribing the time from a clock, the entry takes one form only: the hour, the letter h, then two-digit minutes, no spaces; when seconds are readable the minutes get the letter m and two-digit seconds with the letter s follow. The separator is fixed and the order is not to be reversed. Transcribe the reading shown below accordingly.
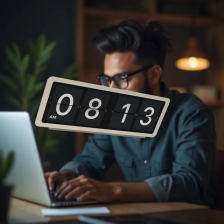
8h13
